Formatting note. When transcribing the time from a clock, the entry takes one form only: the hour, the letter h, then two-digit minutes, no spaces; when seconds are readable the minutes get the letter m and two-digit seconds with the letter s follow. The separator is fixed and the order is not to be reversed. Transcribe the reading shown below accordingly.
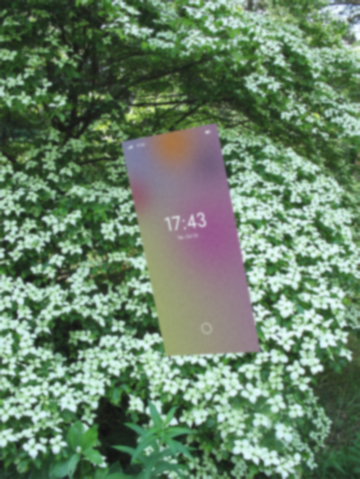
17h43
